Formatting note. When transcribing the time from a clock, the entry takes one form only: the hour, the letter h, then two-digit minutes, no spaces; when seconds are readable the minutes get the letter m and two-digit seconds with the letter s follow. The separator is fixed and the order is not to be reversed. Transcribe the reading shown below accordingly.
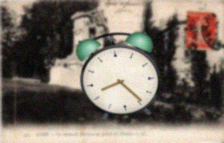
8h24
